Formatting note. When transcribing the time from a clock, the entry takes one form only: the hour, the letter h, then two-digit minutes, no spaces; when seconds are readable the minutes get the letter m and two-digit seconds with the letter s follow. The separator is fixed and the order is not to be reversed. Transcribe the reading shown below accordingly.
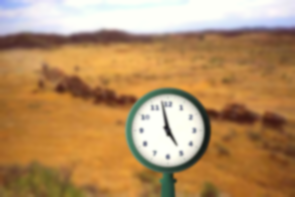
4h58
